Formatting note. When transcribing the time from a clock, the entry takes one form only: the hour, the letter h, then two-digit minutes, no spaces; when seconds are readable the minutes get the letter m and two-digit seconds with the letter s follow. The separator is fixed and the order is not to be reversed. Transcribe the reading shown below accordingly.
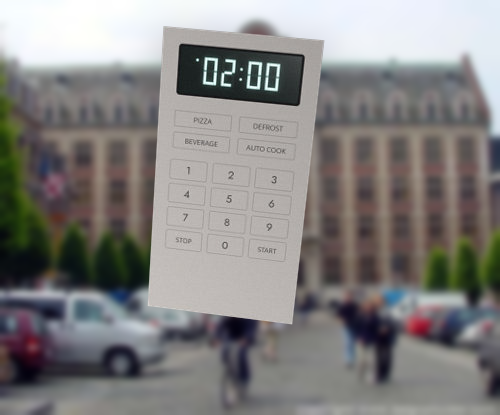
2h00
